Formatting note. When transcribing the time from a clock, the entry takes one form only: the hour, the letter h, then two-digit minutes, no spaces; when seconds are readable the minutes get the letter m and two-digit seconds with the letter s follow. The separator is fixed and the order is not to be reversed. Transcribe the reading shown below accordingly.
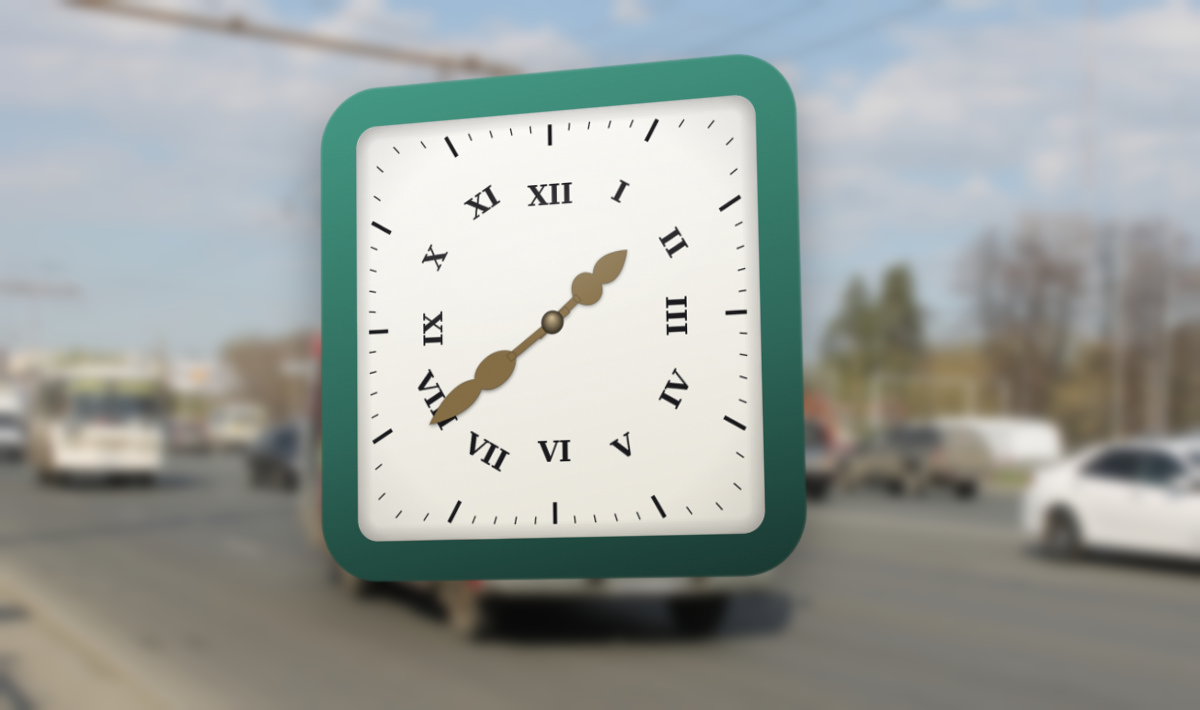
1h39
